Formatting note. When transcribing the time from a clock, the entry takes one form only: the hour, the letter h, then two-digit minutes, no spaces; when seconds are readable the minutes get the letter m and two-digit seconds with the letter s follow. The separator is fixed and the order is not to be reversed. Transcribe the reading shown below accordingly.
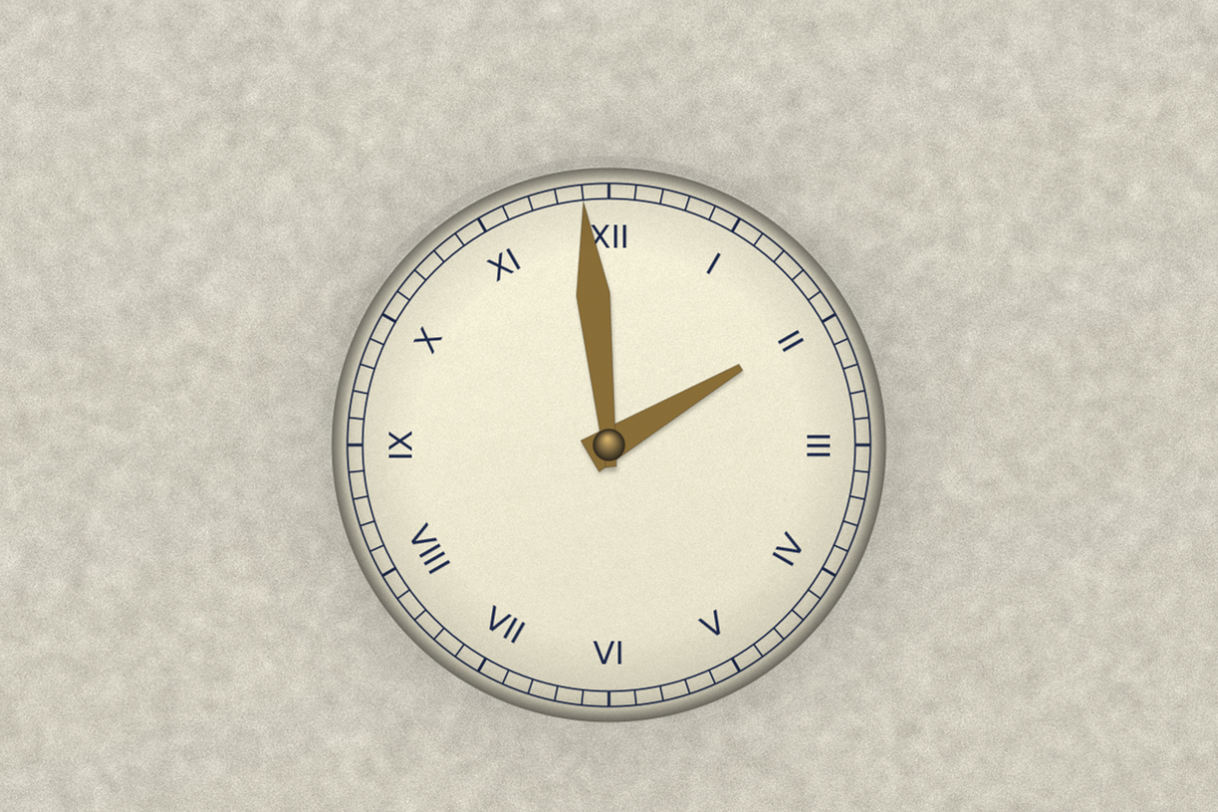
1h59
